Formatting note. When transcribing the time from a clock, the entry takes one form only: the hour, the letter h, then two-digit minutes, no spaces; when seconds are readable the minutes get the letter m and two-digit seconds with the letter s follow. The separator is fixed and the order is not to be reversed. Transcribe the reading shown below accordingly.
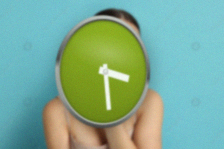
3h29
